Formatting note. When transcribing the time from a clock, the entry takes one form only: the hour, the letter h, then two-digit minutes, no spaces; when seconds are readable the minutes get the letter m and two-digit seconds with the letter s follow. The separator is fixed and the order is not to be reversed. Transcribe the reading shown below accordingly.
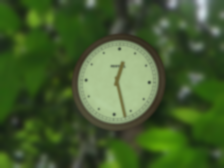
12h27
